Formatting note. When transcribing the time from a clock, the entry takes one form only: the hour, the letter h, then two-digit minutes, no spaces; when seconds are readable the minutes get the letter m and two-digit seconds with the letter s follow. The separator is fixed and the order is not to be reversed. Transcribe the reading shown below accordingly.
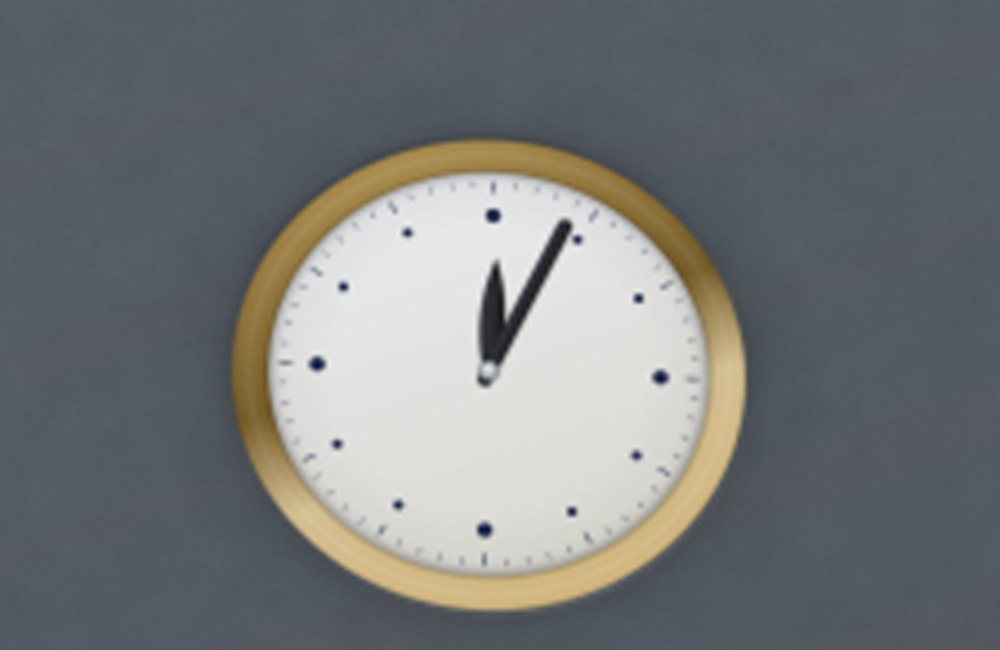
12h04
